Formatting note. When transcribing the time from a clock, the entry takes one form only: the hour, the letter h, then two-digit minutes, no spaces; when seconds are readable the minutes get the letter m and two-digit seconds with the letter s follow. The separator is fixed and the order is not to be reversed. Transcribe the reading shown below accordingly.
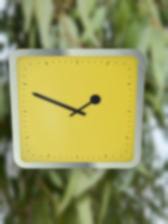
1h49
